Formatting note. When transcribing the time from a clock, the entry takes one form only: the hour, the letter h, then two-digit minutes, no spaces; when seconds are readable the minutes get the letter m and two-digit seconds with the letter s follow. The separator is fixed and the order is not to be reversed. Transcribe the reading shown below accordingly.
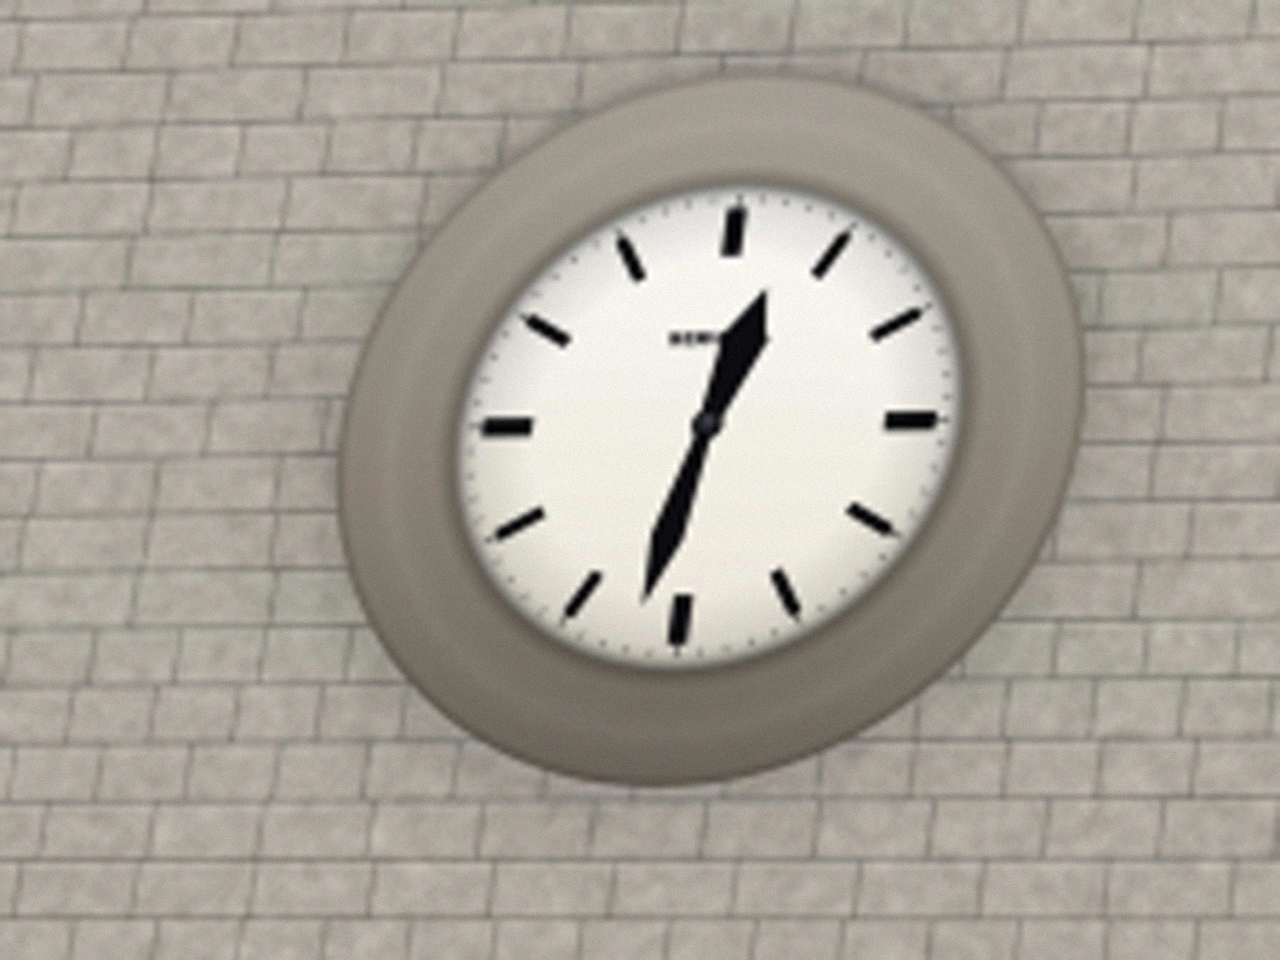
12h32
